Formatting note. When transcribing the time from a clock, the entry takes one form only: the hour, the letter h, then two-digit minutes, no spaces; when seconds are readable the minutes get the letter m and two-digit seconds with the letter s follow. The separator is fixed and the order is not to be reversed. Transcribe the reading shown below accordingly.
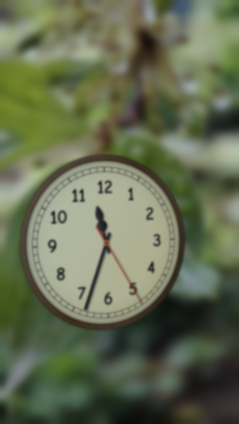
11h33m25s
